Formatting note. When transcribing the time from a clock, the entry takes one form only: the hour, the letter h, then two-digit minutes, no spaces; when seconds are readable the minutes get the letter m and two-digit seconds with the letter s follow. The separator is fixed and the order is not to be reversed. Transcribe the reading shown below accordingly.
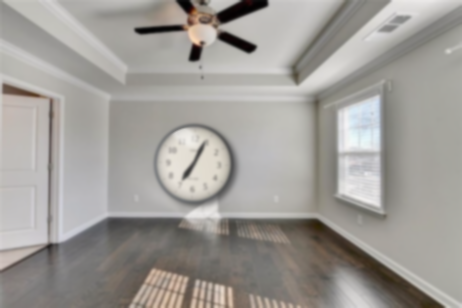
7h04
